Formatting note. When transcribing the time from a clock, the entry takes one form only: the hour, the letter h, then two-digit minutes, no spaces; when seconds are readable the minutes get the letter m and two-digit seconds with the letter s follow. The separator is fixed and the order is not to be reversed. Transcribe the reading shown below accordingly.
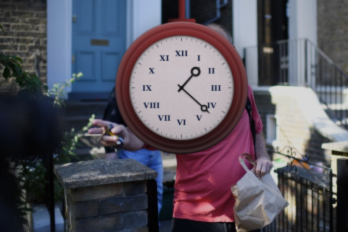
1h22
